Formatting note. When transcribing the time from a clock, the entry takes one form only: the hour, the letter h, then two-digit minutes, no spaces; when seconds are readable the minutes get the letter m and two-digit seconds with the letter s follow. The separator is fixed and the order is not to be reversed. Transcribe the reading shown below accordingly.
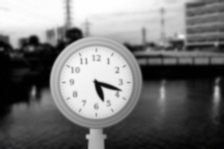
5h18
